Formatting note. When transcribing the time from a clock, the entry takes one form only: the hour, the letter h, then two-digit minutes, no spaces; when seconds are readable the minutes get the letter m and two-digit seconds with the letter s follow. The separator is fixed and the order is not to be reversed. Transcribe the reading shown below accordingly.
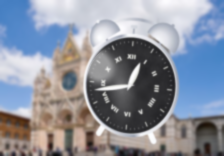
12h43
